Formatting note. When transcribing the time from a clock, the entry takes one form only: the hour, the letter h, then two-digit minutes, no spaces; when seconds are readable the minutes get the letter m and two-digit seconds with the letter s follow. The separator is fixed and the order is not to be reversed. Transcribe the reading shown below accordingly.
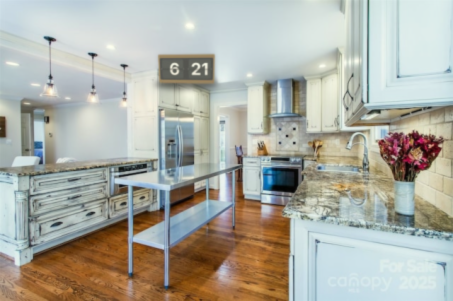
6h21
